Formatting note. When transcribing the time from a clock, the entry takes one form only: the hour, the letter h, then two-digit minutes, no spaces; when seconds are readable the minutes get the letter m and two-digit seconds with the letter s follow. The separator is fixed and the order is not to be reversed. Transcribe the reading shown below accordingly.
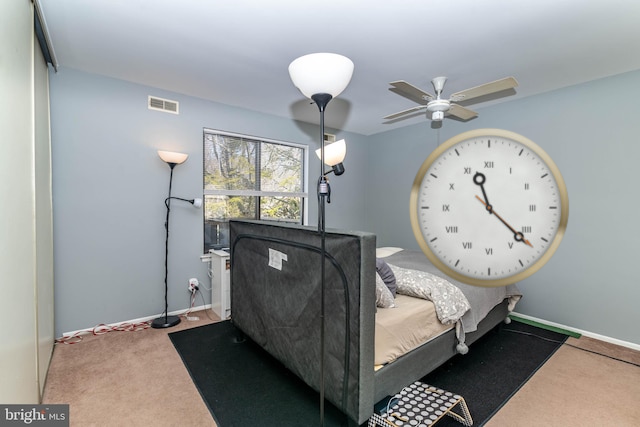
11h22m22s
